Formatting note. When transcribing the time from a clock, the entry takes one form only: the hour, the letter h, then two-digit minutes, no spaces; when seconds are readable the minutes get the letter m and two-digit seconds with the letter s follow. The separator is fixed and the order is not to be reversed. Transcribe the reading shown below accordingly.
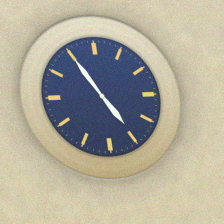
4h55
